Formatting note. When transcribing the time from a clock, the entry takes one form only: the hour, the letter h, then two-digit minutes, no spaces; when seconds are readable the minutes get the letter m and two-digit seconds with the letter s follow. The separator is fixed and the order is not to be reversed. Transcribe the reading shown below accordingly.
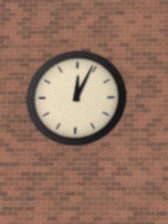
12h04
